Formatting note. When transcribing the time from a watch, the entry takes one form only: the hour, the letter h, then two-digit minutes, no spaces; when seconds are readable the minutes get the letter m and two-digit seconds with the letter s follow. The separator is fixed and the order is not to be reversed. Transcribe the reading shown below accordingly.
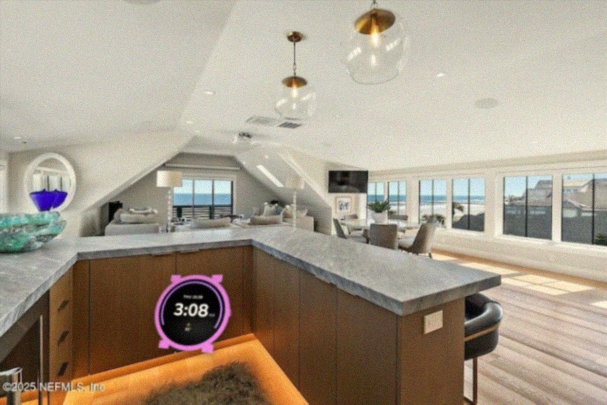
3h08
